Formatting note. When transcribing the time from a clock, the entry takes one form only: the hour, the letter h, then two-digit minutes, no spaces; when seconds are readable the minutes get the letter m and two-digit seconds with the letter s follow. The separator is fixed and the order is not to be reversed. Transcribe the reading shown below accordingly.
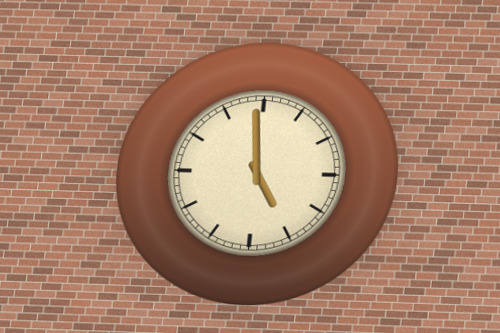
4h59
